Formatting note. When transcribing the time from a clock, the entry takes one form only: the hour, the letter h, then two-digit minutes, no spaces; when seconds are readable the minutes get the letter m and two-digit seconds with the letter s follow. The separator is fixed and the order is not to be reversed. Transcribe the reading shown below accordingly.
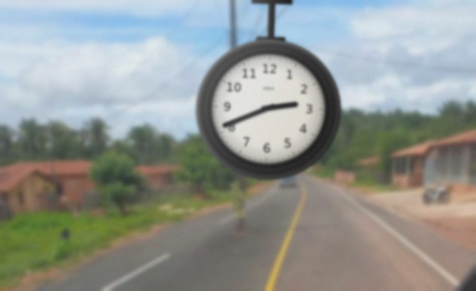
2h41
